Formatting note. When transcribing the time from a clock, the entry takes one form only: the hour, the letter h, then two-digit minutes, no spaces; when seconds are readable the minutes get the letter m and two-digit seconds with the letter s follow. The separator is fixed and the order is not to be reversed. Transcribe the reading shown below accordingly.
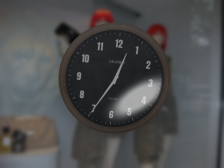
12h35
